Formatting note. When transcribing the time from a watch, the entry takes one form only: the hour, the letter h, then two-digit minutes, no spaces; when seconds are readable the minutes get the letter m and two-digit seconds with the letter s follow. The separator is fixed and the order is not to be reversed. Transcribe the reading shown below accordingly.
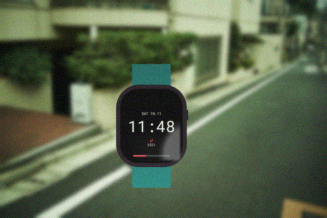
11h48
